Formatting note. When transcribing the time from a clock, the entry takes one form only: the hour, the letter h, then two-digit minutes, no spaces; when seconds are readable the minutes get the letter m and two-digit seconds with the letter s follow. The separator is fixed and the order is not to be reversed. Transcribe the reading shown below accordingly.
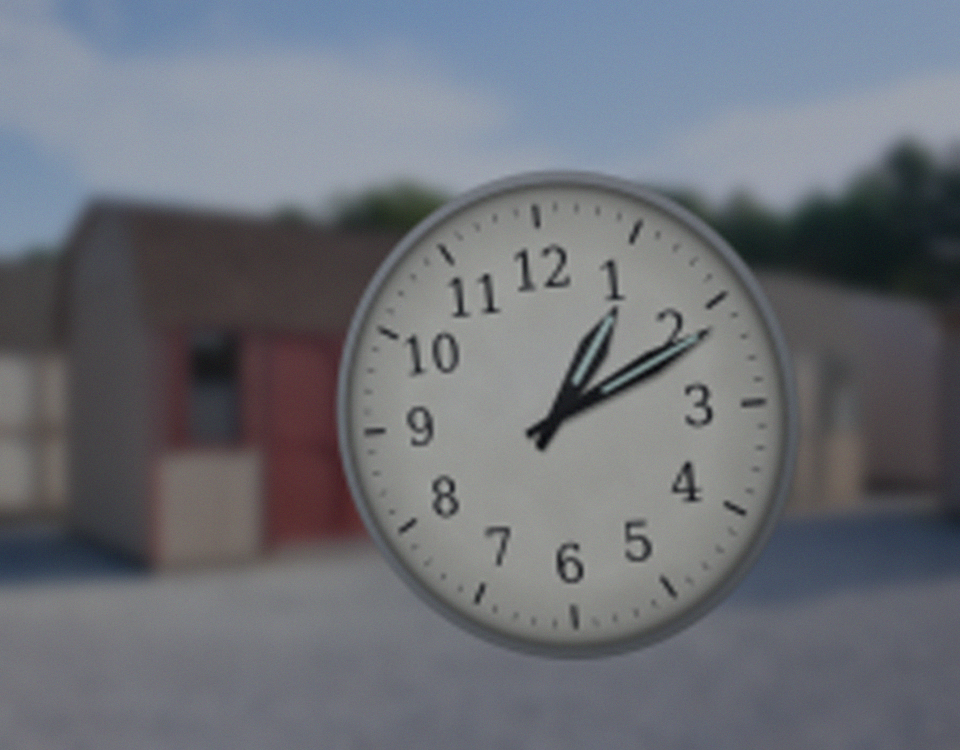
1h11
